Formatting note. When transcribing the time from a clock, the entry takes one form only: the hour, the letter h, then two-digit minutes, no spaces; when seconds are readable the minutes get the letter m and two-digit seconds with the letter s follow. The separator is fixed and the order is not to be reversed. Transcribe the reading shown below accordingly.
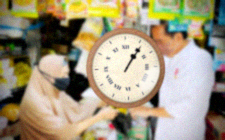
1h06
